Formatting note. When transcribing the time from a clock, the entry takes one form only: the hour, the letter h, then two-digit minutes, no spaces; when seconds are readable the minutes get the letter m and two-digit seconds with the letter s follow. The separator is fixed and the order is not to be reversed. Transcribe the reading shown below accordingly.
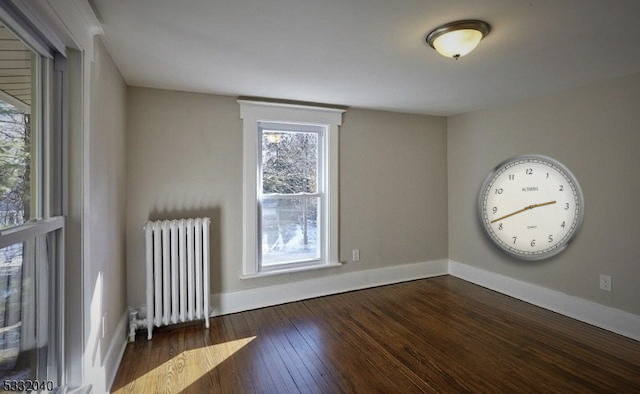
2h42
